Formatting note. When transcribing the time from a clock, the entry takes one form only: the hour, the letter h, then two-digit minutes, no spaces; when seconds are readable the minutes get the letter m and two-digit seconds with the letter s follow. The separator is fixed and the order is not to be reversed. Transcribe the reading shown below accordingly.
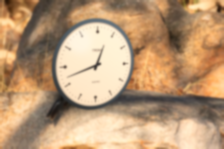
12h42
